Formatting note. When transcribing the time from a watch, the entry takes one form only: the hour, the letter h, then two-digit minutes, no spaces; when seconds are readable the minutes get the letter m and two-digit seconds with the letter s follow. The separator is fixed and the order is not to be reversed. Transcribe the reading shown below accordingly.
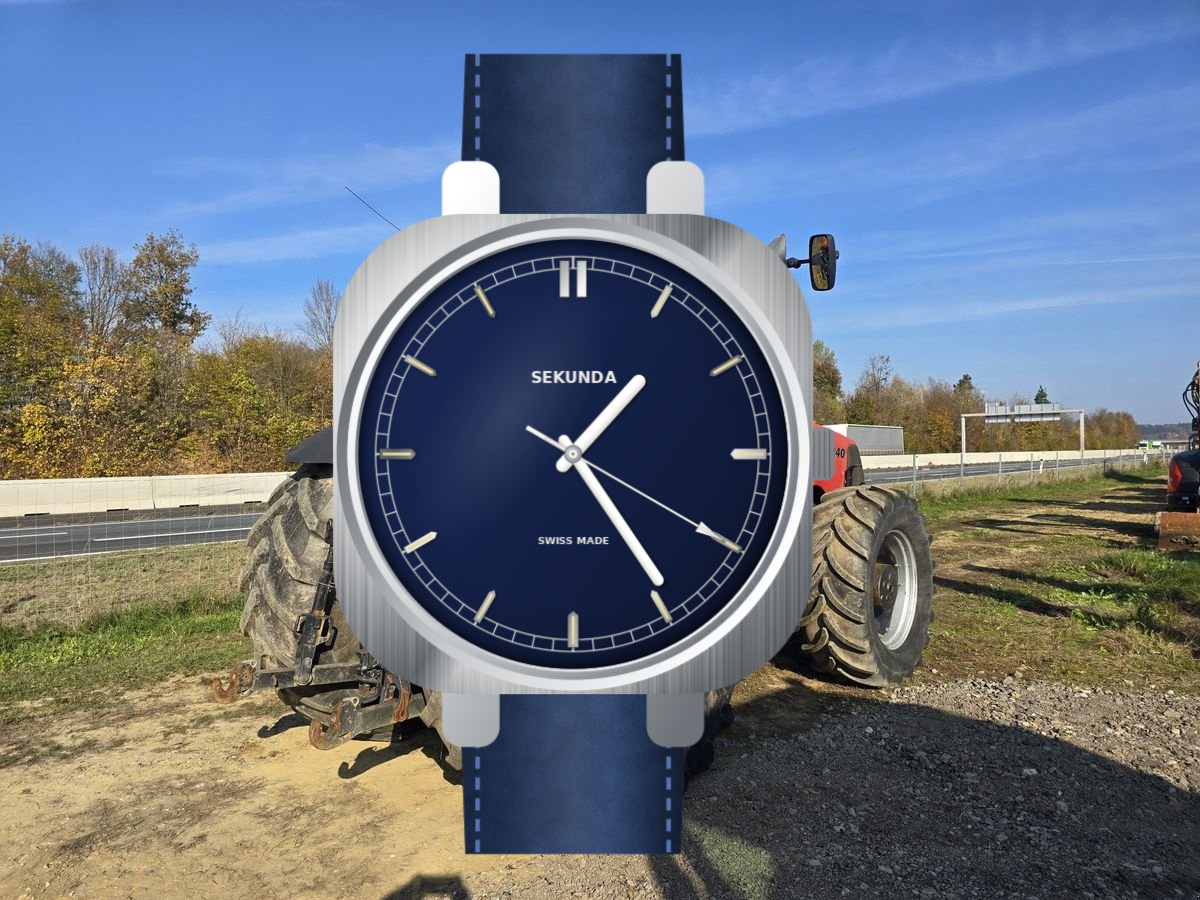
1h24m20s
